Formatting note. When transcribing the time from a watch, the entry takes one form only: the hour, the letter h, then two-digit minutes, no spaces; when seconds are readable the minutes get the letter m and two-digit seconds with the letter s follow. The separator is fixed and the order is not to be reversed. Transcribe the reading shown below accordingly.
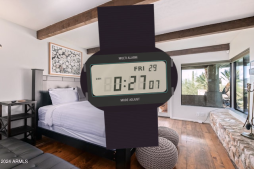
0h27m07s
